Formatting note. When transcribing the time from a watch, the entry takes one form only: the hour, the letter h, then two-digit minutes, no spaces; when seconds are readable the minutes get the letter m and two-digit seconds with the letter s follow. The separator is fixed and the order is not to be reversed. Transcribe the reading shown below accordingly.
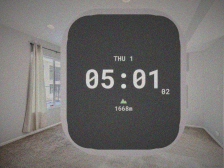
5h01m02s
